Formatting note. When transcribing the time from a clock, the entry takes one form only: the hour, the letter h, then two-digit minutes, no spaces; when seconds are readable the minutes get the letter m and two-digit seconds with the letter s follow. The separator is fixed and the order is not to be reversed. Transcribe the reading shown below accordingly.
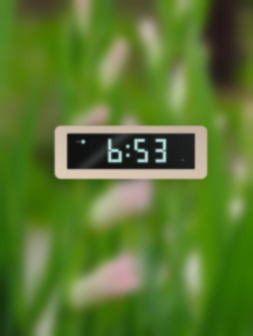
6h53
